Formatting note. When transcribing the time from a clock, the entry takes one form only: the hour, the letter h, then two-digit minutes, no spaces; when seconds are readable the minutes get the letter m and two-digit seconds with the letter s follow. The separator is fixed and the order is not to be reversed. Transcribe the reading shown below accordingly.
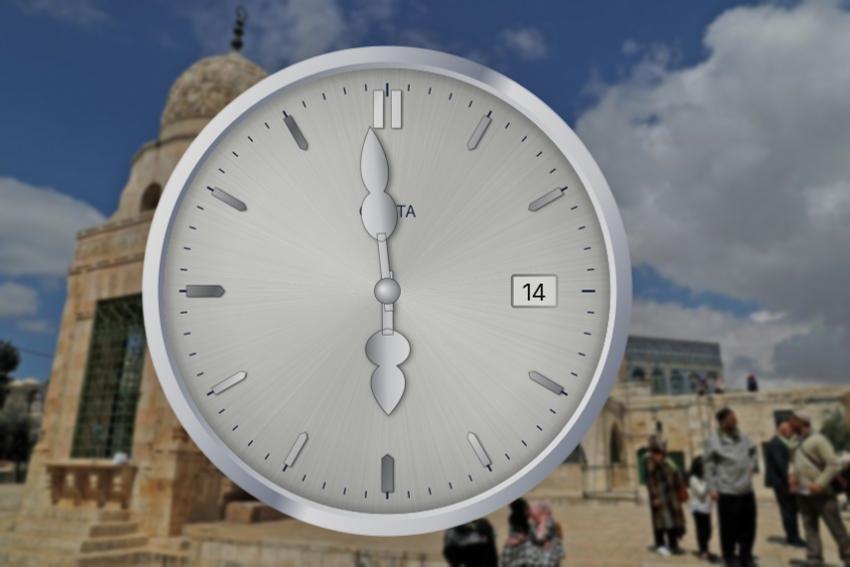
5h59
